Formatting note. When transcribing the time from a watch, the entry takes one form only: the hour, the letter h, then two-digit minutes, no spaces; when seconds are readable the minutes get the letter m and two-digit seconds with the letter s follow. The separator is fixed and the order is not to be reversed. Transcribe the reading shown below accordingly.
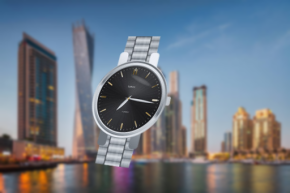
7h16
